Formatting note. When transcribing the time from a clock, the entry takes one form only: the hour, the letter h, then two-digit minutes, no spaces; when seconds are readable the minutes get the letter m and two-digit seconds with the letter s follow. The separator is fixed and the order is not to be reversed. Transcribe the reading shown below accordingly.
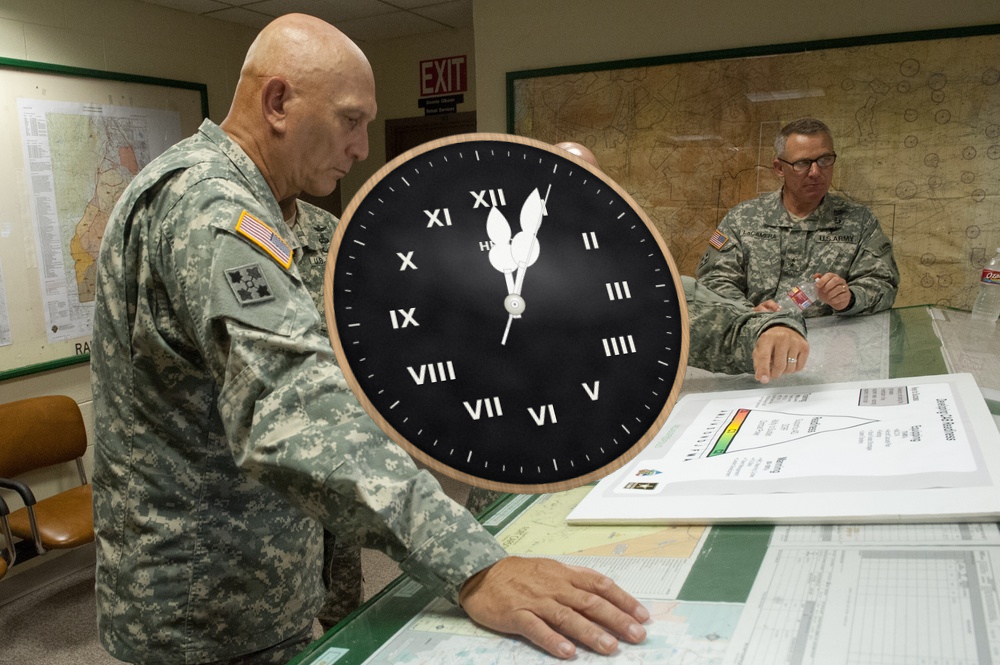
12h04m05s
